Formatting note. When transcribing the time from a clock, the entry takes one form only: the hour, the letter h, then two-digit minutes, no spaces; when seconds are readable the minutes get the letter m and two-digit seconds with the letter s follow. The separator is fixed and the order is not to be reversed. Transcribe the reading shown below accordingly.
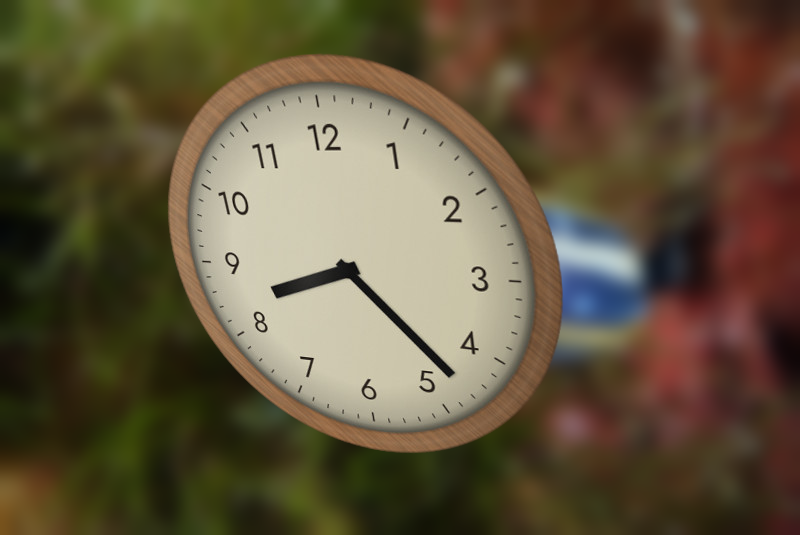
8h23
